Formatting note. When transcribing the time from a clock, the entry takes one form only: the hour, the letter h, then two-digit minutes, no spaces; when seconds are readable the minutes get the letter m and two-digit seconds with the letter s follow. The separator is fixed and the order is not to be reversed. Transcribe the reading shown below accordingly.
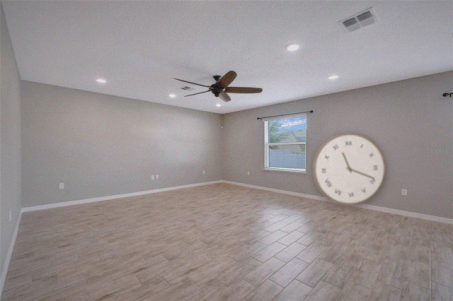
11h19
